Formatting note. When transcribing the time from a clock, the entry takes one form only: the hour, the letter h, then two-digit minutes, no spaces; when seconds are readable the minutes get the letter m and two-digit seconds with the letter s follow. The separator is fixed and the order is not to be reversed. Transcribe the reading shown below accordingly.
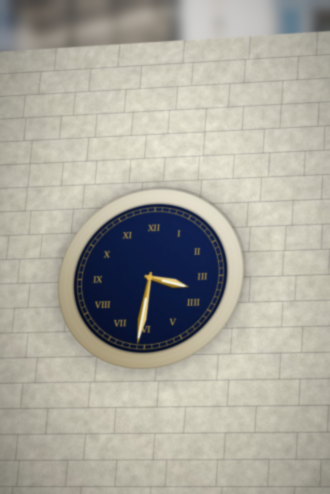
3h31
